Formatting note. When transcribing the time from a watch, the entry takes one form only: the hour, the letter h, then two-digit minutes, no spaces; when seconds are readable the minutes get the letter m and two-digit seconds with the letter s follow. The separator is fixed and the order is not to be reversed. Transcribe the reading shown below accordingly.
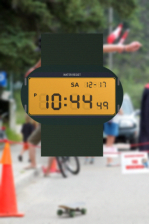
10h44m49s
